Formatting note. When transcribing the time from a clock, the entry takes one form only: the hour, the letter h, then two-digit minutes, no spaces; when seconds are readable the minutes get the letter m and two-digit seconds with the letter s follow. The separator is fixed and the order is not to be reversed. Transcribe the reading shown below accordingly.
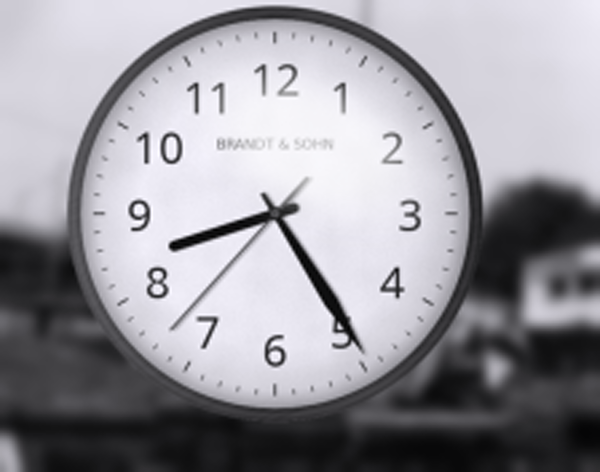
8h24m37s
